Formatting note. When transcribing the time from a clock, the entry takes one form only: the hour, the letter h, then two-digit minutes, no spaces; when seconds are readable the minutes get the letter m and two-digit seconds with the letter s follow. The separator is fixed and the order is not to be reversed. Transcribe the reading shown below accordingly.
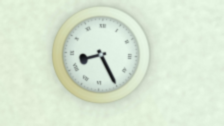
8h25
